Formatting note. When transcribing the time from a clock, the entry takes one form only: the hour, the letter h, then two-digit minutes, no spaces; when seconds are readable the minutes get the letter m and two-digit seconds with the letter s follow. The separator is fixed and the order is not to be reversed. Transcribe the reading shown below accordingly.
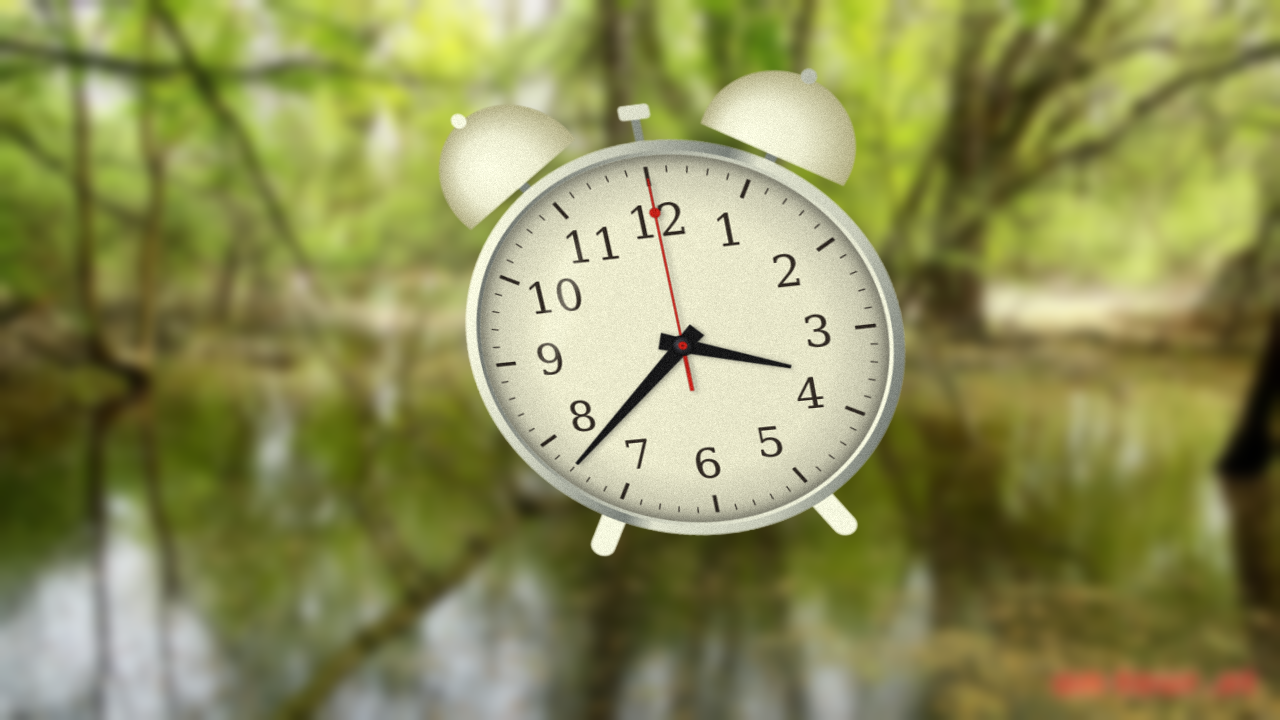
3h38m00s
